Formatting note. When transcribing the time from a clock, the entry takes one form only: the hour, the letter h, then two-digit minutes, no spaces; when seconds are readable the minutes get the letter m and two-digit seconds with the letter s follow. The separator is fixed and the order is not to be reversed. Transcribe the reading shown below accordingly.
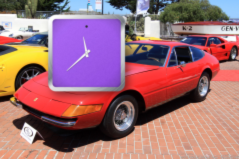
11h38
